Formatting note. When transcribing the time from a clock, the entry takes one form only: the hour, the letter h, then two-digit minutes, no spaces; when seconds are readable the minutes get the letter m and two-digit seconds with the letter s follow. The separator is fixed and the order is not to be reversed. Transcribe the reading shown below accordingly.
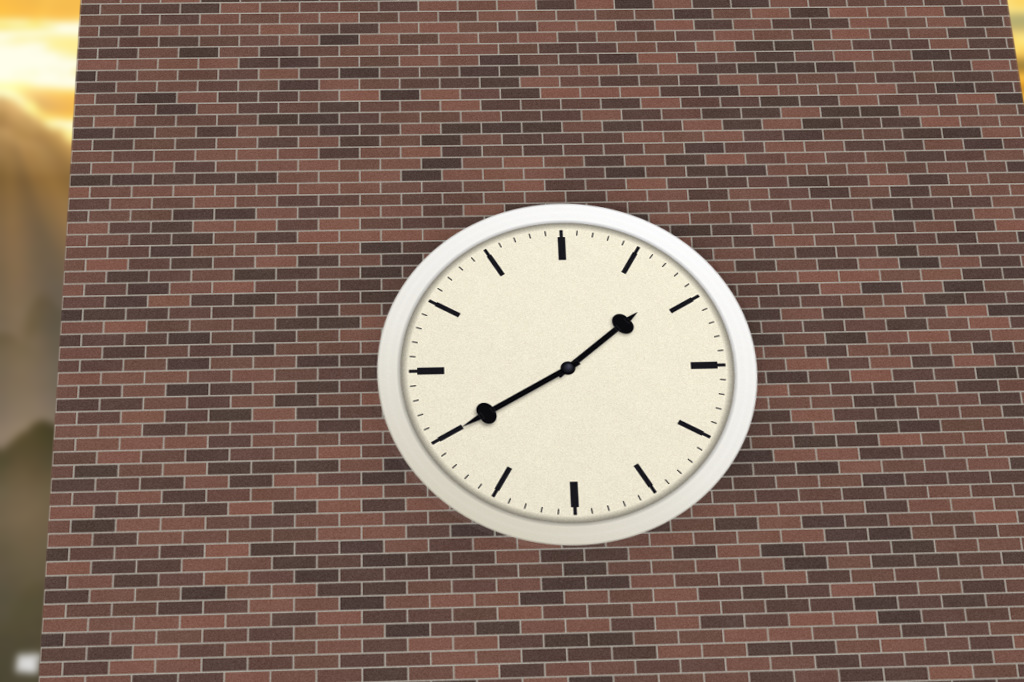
1h40
